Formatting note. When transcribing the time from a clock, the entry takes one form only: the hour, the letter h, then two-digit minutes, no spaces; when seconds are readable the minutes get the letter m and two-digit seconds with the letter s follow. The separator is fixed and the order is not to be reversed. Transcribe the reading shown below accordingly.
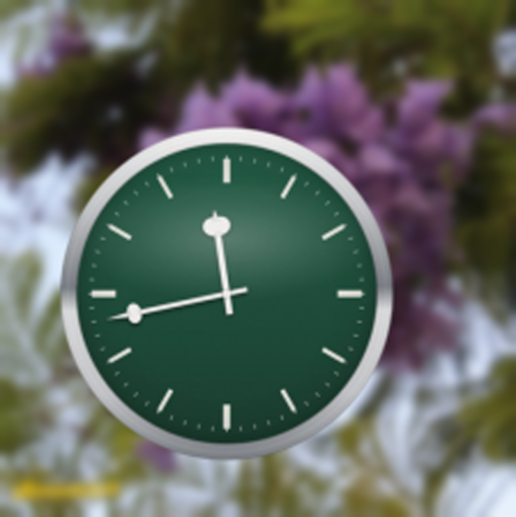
11h43
